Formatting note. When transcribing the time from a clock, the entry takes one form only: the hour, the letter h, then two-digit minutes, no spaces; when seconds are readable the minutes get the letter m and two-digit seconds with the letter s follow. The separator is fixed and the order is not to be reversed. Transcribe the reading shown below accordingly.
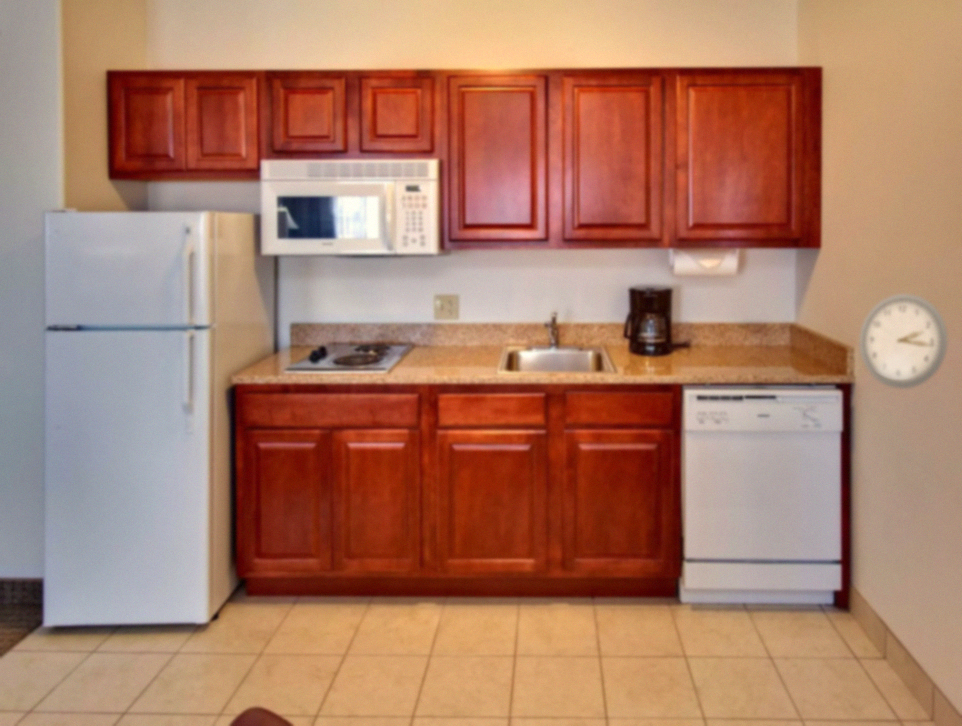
2h16
